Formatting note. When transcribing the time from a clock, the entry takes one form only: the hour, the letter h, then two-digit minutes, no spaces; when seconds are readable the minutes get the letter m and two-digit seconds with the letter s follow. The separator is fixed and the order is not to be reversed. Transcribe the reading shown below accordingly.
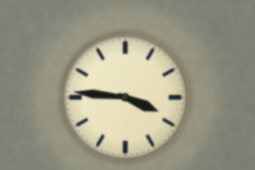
3h46
